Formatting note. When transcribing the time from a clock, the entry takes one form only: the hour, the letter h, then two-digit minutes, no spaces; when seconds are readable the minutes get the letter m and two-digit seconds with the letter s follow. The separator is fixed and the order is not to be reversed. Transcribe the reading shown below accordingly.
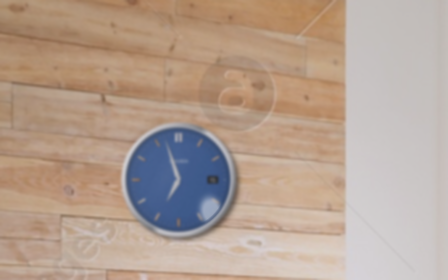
6h57
